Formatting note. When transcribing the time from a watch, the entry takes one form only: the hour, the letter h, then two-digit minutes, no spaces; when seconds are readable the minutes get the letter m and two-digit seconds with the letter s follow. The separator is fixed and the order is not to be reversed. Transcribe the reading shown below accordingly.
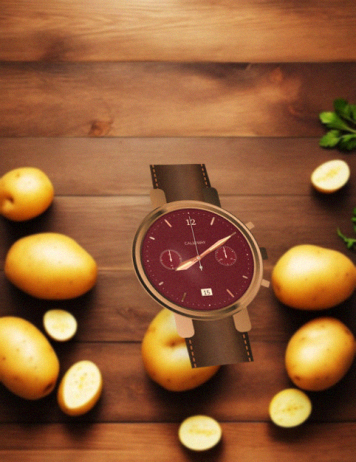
8h10
